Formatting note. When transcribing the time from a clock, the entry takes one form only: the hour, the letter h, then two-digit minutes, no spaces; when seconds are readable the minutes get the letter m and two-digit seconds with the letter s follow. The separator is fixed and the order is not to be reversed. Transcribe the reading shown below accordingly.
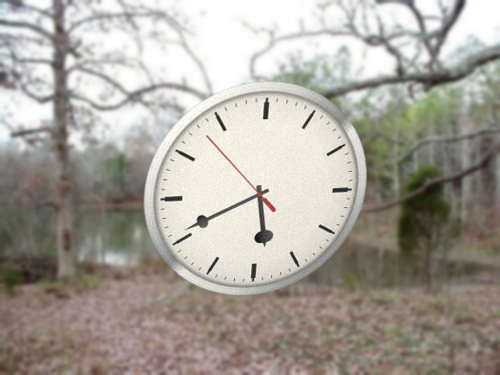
5h40m53s
